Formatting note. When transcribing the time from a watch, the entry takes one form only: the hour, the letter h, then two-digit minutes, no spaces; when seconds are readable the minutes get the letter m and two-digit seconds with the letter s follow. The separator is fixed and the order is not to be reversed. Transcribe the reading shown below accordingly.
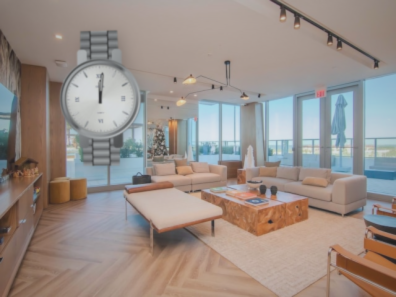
12h01
